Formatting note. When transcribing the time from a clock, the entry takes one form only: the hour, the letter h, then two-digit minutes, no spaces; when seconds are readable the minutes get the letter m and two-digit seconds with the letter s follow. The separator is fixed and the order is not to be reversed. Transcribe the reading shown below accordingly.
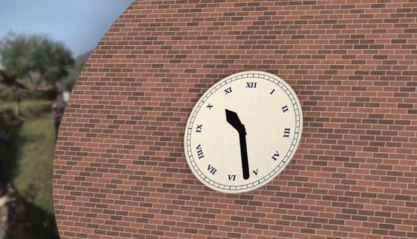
10h27
